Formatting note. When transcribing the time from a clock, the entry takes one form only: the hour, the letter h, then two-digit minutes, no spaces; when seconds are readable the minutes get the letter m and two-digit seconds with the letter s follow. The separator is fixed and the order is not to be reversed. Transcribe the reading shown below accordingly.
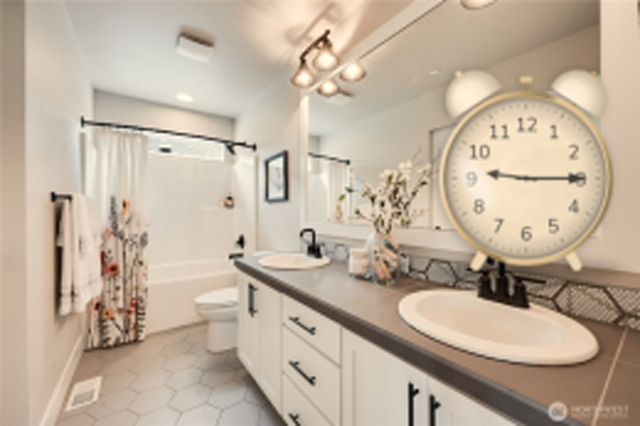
9h15
